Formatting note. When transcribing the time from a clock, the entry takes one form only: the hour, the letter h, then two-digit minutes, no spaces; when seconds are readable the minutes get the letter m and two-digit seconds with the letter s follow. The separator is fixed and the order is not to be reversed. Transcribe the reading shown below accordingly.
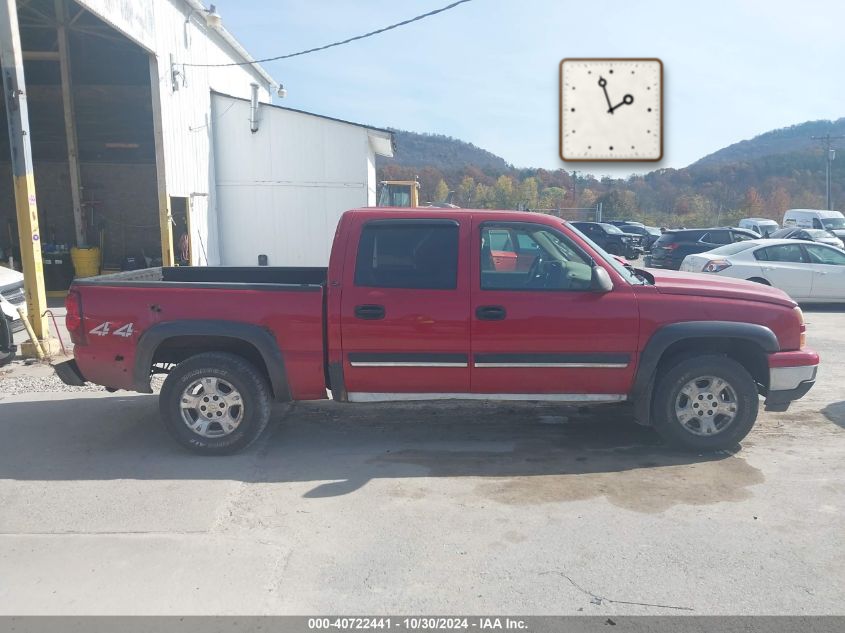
1h57
